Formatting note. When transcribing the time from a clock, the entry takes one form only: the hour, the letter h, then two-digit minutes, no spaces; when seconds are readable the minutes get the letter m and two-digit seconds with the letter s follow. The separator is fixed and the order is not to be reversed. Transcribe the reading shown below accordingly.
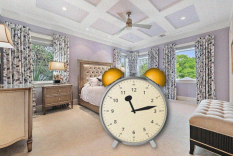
11h13
